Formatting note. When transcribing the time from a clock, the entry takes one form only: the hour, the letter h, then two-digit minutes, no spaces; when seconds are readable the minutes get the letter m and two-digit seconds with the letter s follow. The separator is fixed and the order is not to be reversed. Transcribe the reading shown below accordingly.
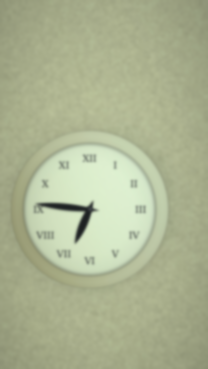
6h46
